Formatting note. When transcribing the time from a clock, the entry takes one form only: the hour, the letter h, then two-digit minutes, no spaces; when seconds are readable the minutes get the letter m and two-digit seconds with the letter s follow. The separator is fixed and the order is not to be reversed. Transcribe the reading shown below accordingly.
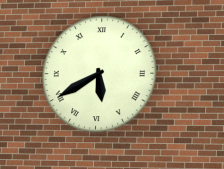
5h40
